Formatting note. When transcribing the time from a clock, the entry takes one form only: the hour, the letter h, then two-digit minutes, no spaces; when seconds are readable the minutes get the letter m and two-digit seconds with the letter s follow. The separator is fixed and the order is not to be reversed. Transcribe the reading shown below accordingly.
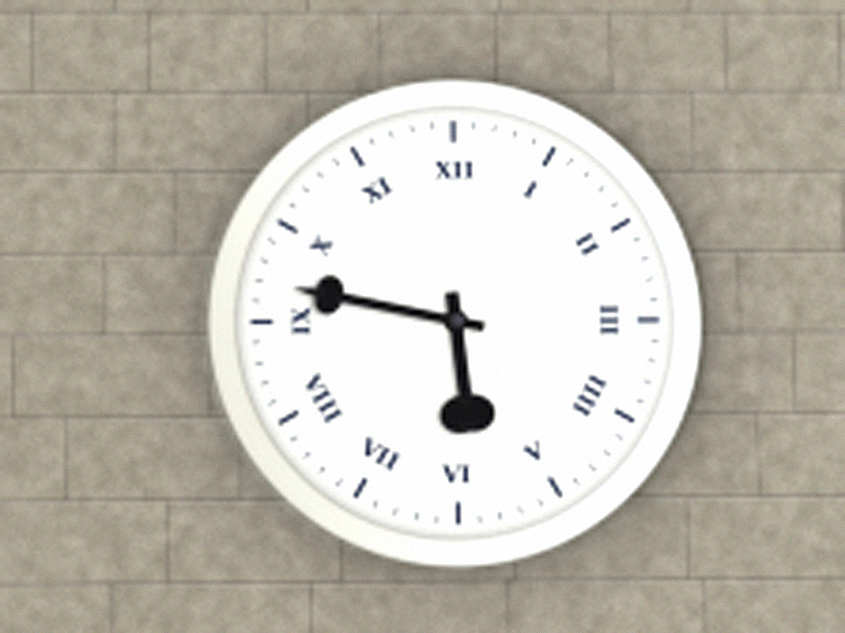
5h47
